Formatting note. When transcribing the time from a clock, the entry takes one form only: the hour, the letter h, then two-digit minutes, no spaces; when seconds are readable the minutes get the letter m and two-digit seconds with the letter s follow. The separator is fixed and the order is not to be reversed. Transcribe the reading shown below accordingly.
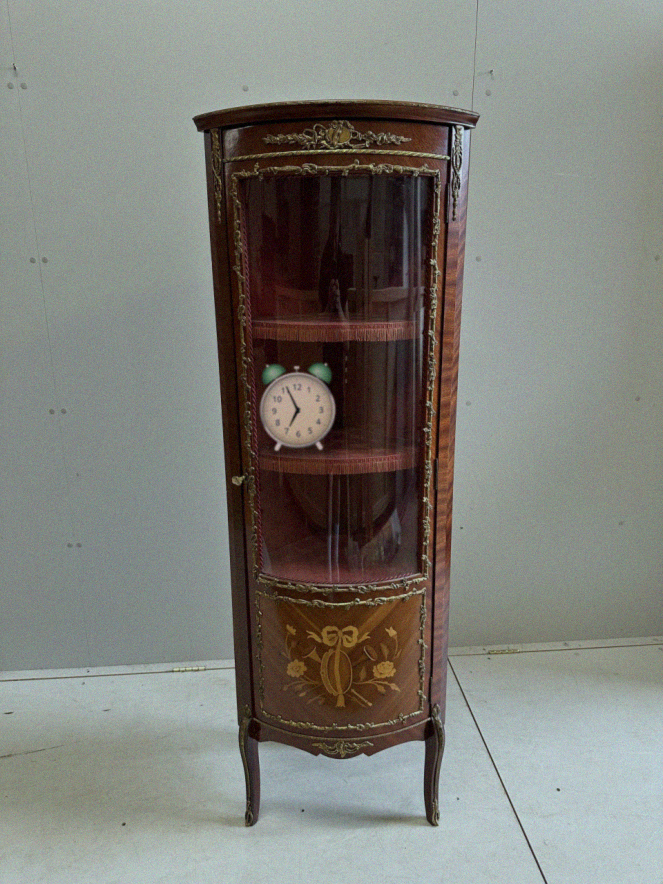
6h56
